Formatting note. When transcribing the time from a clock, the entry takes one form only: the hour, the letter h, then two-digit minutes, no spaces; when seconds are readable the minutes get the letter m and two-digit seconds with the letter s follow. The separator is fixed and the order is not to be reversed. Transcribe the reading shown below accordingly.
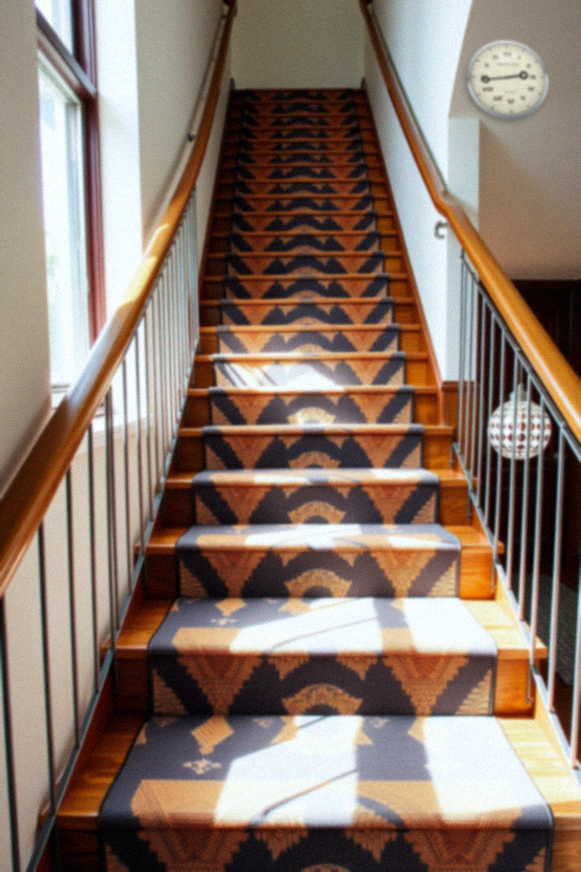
2h44
